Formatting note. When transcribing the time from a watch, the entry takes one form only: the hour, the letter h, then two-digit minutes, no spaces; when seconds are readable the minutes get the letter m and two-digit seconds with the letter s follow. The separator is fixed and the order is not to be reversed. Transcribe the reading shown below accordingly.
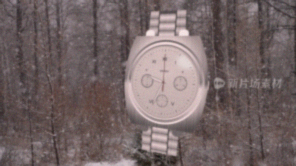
9h34
